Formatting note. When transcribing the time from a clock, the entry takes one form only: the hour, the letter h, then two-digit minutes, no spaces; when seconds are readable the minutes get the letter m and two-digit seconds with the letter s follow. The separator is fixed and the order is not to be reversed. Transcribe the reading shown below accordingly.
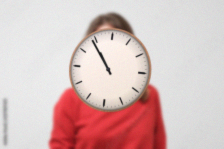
10h54
